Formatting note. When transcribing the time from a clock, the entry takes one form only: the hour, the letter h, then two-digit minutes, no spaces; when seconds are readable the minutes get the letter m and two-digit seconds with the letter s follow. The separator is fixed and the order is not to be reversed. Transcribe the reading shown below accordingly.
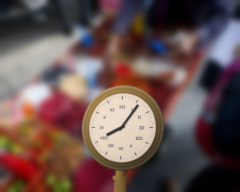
8h06
